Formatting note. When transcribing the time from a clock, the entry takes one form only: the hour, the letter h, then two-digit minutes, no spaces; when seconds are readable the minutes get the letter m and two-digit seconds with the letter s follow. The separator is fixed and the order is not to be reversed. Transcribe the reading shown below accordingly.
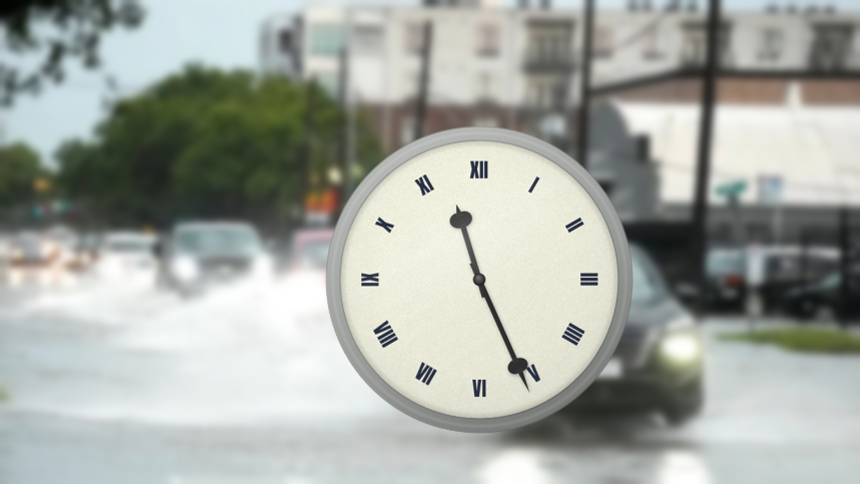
11h26
